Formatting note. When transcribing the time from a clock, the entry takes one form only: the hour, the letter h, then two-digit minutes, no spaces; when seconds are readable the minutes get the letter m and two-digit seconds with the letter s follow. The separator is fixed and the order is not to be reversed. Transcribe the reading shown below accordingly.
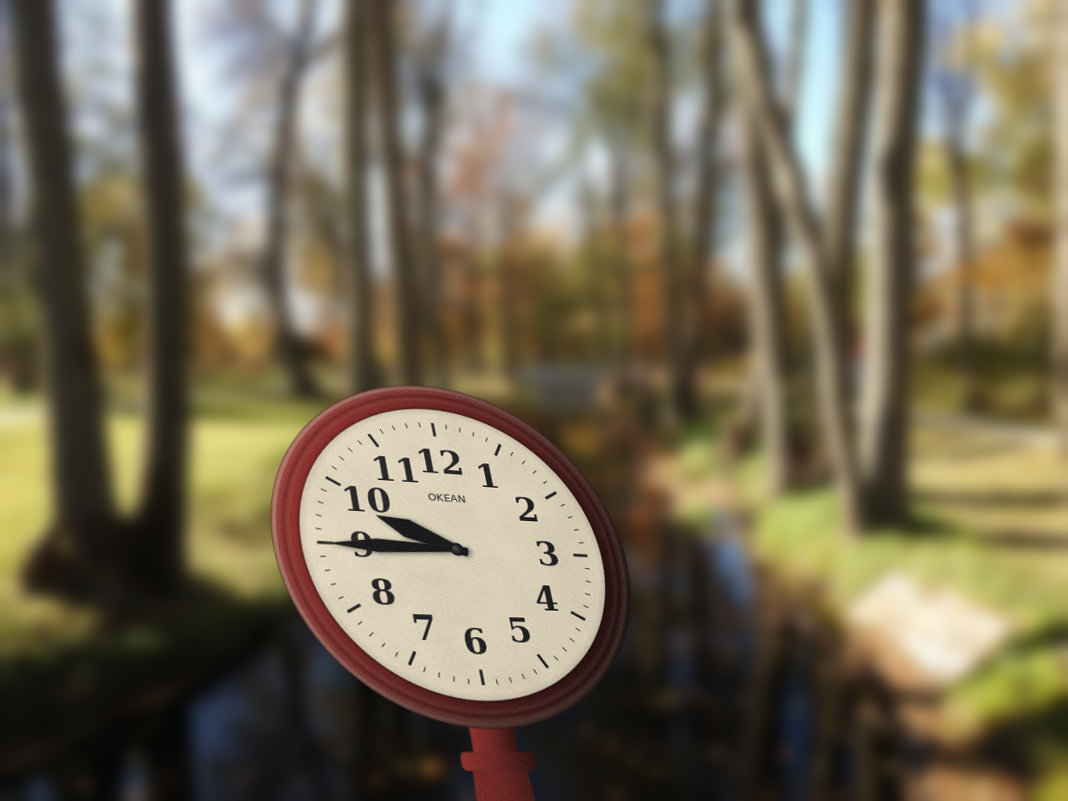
9h45
